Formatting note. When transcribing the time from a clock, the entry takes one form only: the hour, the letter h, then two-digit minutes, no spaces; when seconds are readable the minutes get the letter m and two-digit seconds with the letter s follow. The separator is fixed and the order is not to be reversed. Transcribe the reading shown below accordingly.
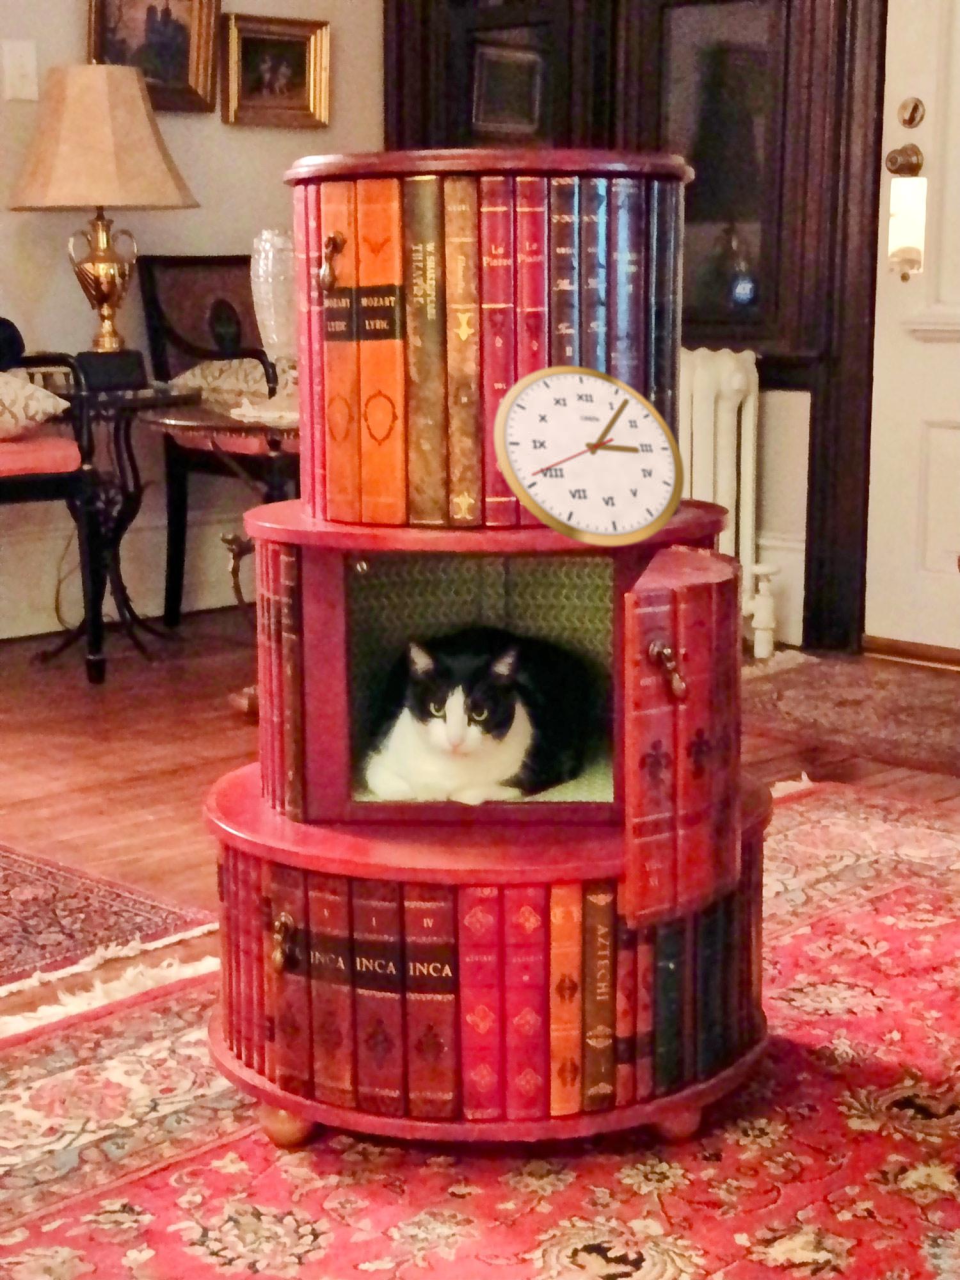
3h06m41s
